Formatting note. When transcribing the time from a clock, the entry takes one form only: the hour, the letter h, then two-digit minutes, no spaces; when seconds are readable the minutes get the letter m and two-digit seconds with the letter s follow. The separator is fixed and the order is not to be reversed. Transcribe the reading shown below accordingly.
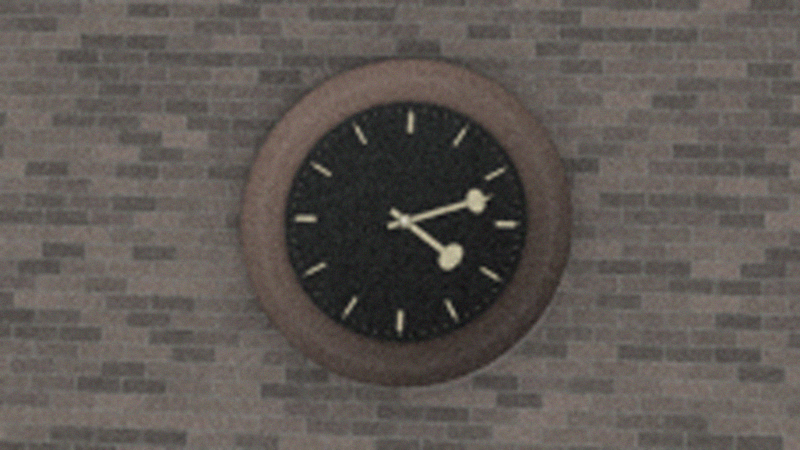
4h12
